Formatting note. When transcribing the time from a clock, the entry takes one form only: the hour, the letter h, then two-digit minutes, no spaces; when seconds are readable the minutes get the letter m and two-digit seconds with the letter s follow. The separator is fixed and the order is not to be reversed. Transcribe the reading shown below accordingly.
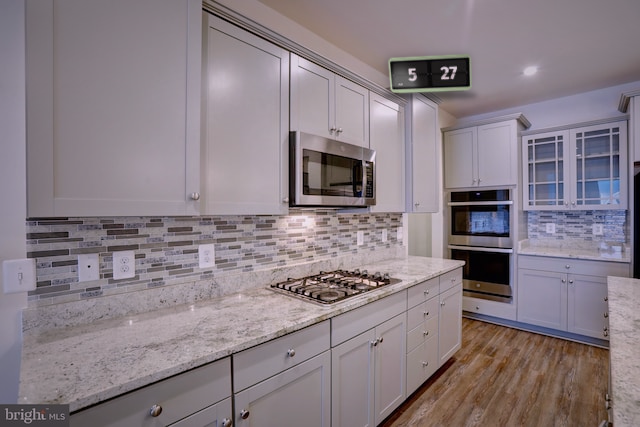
5h27
